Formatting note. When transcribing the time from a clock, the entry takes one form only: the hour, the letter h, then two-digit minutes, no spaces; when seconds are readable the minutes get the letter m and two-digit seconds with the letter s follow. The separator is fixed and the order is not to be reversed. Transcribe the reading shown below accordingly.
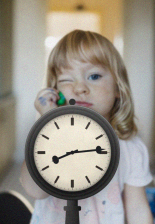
8h14
